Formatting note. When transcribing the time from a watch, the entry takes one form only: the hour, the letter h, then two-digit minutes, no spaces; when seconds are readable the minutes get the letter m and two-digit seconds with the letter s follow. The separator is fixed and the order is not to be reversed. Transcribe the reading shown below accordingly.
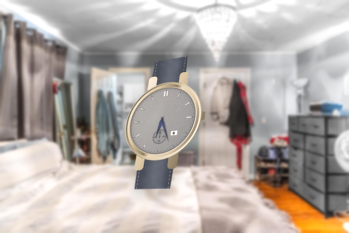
6h26
